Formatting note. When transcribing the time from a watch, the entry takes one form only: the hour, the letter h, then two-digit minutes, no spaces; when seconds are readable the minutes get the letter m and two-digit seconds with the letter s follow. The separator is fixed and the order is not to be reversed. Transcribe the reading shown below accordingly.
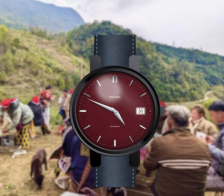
4h49
